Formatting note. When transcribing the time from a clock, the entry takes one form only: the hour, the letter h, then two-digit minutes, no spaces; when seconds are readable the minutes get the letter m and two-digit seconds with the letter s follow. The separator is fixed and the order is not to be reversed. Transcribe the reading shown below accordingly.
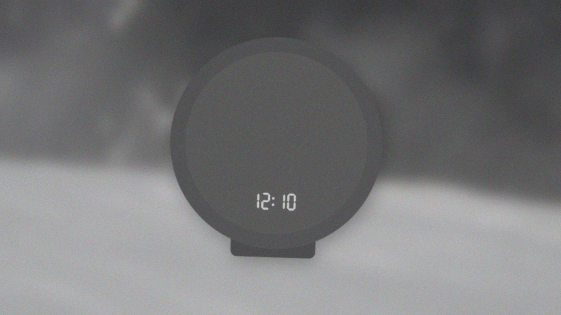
12h10
